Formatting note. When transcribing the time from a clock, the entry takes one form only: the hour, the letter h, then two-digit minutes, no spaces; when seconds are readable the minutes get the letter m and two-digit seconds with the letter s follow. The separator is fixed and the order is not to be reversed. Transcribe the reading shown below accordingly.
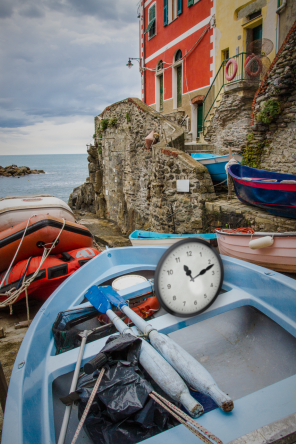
11h12
